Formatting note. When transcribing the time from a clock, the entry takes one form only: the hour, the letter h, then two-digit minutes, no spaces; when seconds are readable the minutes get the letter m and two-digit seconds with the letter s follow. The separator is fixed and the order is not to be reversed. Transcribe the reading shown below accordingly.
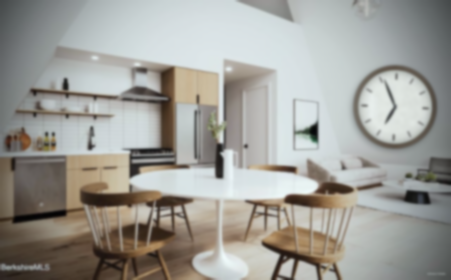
6h56
